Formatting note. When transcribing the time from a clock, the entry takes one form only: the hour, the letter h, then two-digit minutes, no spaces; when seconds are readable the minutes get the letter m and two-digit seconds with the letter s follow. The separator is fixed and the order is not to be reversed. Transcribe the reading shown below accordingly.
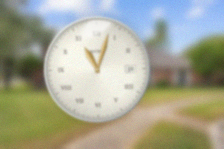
11h03
